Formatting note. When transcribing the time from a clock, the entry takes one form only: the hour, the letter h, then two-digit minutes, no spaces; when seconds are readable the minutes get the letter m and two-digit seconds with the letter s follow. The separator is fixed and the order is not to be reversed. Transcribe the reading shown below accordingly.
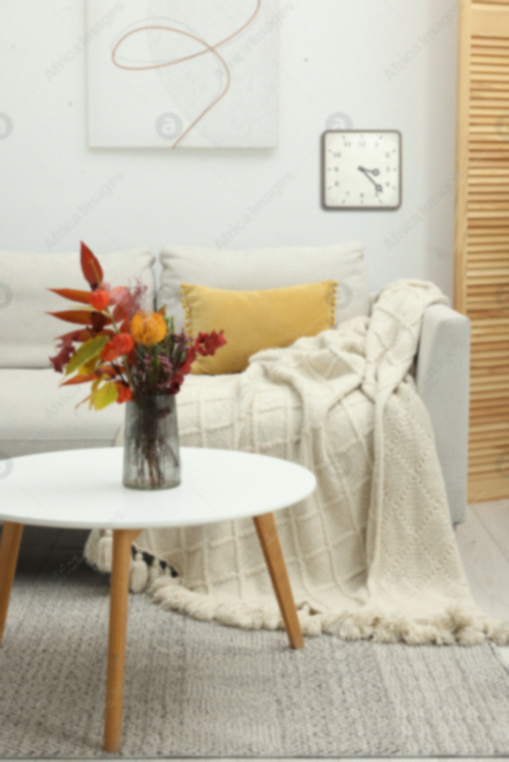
3h23
